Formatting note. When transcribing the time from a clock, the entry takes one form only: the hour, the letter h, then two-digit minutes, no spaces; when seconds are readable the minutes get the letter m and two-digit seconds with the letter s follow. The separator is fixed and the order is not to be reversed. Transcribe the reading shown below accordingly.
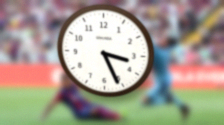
3h26
